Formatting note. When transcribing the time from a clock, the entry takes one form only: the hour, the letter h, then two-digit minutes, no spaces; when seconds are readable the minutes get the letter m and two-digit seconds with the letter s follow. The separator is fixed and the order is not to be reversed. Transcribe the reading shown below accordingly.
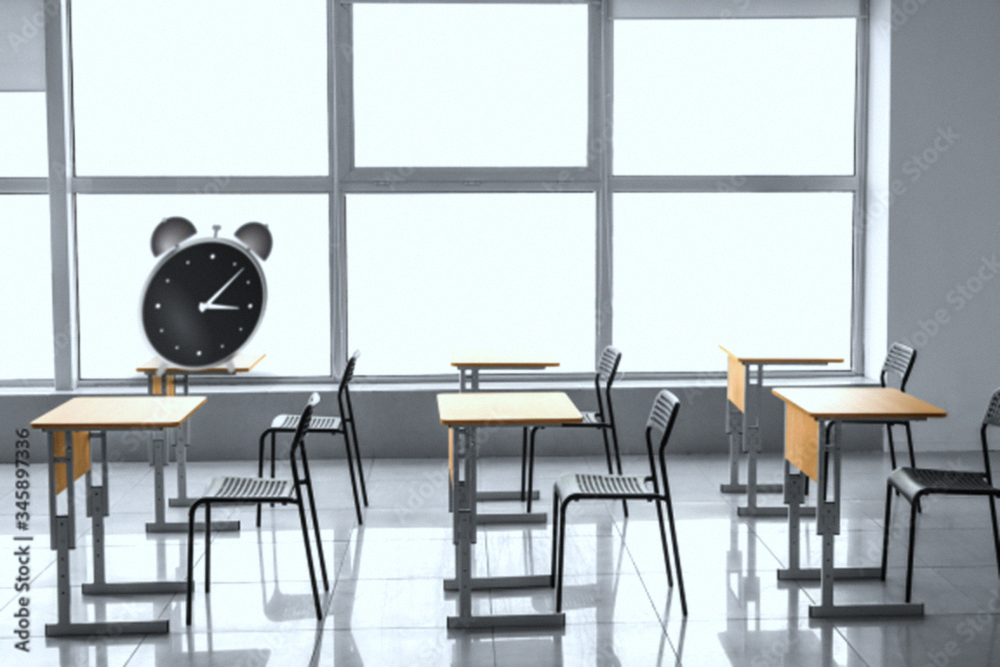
3h07
